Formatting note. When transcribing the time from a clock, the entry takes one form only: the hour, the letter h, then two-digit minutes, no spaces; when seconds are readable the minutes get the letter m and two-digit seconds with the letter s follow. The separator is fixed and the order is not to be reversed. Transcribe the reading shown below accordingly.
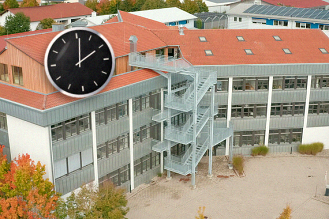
2h01
